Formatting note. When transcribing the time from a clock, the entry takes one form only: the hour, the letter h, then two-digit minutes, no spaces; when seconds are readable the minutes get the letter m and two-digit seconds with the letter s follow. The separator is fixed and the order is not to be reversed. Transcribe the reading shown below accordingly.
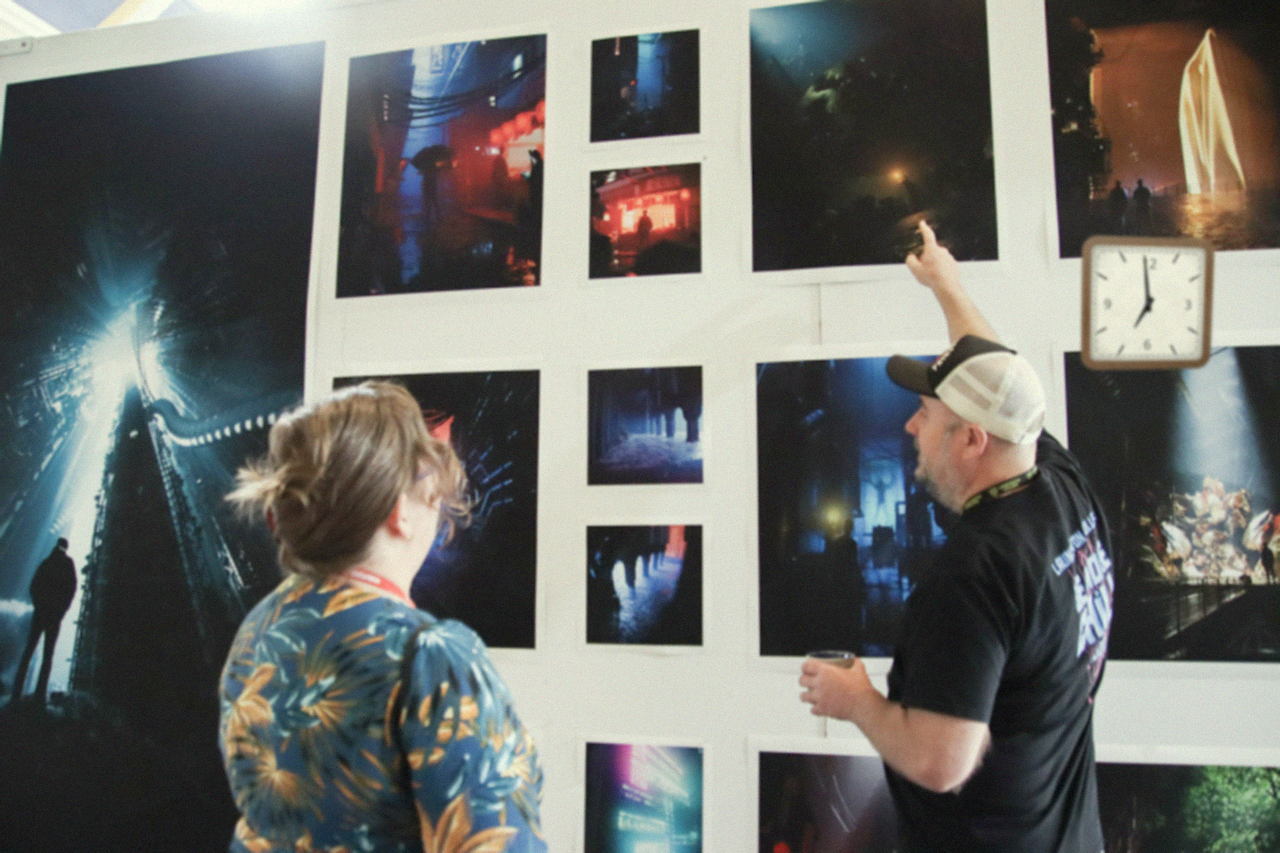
6h59
